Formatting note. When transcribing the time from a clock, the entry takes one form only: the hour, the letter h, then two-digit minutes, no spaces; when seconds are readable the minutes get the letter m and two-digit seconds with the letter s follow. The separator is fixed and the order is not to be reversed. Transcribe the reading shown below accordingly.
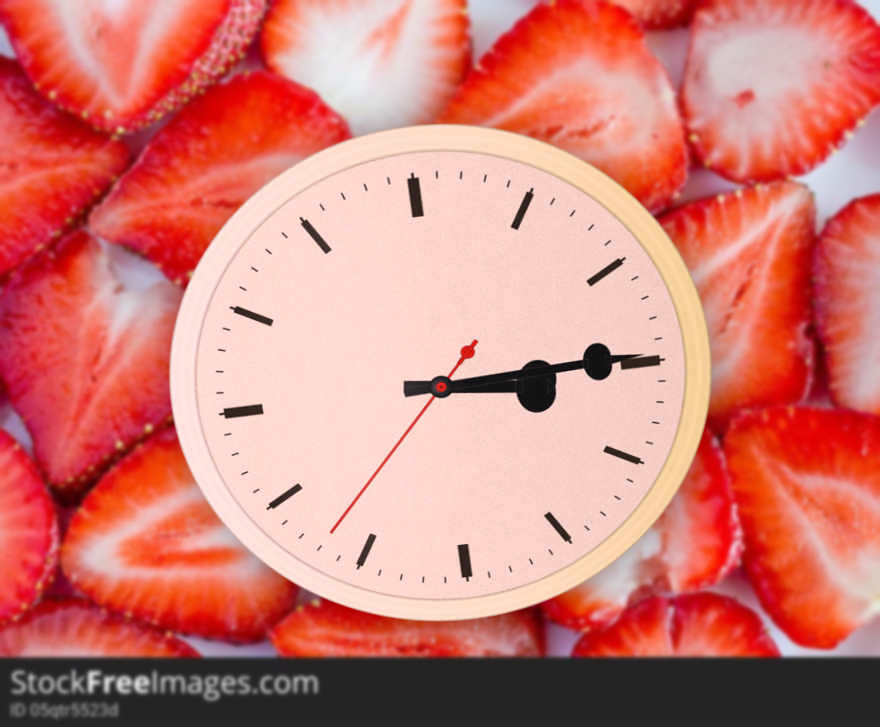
3h14m37s
